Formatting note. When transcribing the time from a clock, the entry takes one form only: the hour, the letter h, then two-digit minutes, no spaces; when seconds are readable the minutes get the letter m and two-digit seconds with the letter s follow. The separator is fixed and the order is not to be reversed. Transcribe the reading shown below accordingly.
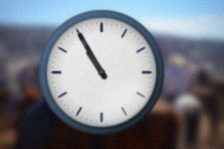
10h55
